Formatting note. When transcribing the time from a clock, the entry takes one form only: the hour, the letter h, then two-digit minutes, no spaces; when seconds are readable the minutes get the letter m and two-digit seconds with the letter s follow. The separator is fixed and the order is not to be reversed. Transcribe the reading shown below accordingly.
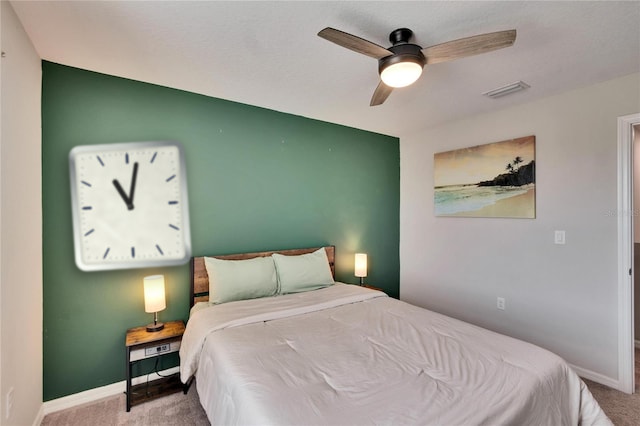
11h02
